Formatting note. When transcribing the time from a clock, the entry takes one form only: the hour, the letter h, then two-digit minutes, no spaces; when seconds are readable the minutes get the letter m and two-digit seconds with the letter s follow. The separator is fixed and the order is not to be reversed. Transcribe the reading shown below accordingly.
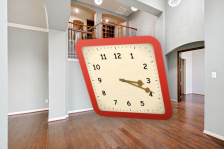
3h19
